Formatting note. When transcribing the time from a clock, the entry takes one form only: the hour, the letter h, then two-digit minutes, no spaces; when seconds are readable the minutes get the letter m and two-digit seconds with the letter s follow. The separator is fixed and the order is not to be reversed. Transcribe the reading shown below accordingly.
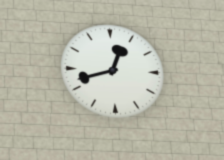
12h42
